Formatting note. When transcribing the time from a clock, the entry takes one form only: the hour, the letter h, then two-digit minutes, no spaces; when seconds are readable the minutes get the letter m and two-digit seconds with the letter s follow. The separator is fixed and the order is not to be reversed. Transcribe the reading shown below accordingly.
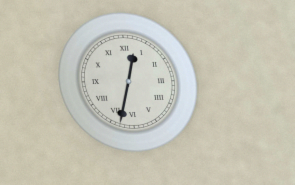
12h33
